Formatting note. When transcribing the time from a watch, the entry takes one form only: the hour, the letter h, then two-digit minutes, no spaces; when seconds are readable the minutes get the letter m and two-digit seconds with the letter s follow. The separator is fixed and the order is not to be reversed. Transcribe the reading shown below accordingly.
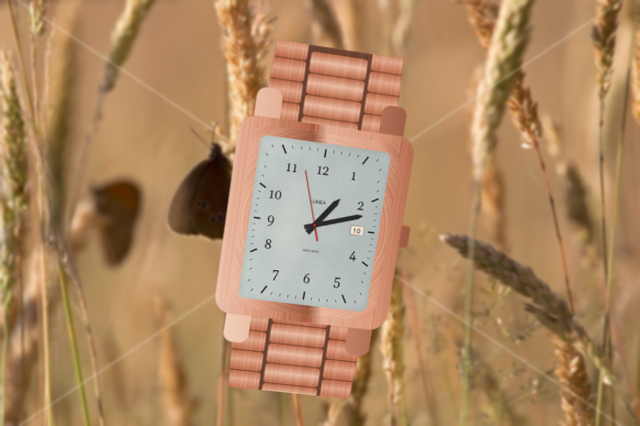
1h11m57s
